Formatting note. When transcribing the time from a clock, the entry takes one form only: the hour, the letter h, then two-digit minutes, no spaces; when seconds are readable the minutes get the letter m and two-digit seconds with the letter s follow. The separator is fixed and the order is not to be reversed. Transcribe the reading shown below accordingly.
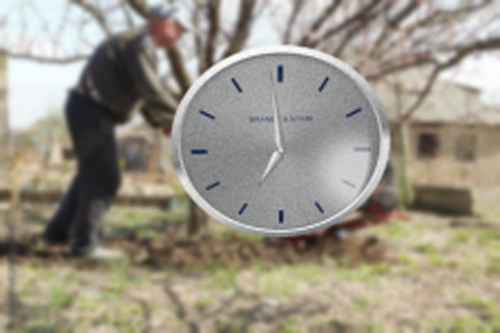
6h59
